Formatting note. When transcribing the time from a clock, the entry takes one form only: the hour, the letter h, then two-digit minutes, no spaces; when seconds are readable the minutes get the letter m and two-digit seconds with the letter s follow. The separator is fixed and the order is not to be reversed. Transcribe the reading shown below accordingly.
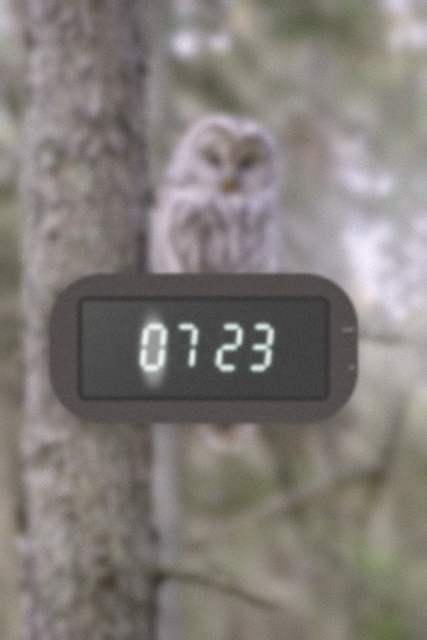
7h23
